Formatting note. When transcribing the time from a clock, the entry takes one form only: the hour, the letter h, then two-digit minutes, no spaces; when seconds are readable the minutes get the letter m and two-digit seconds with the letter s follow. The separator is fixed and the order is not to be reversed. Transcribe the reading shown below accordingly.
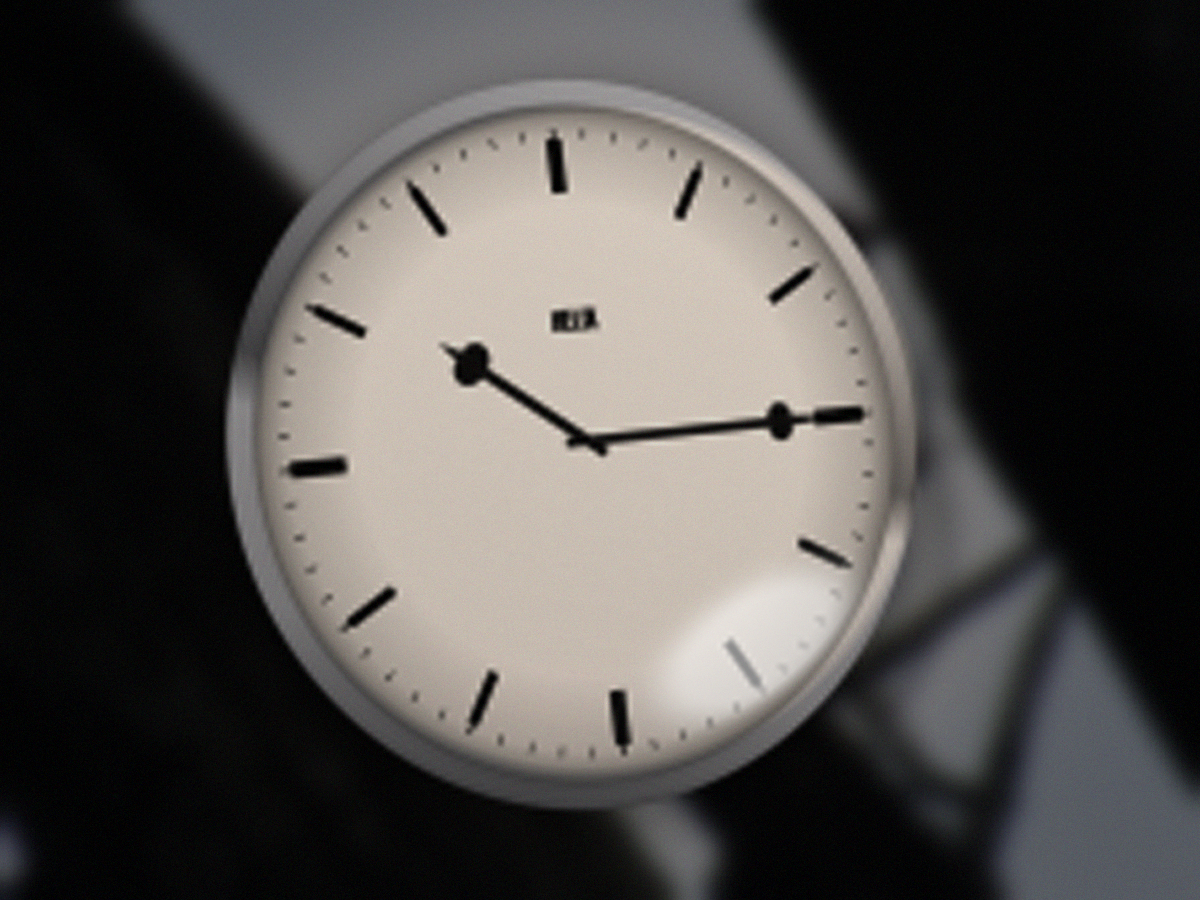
10h15
